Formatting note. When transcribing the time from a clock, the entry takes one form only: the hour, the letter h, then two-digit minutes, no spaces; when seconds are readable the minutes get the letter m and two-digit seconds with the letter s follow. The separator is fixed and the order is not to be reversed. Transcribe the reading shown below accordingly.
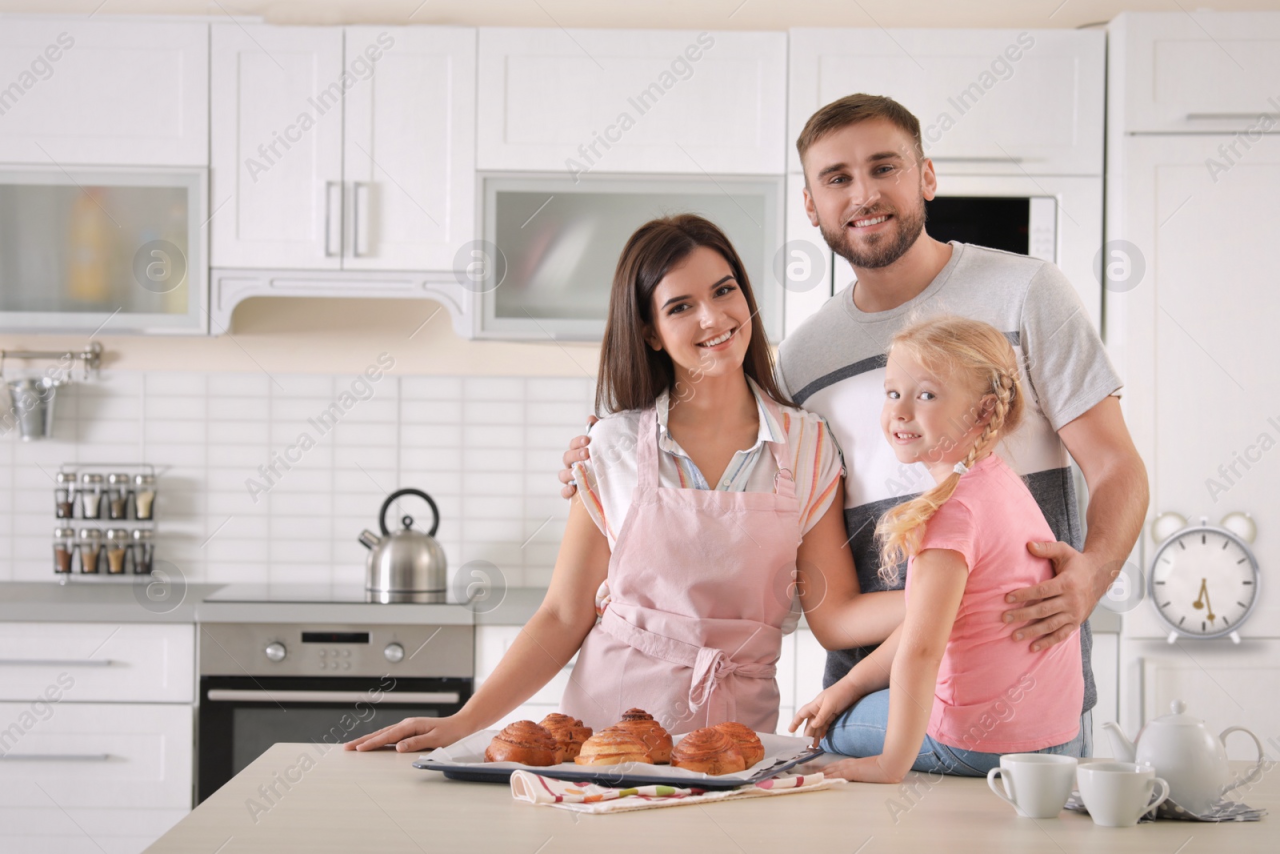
6h28
